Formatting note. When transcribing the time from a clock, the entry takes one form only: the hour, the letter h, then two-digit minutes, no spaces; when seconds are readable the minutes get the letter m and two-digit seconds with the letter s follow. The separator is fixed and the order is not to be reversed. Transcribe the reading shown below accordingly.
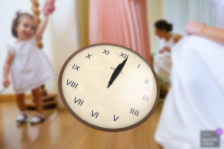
12h01
